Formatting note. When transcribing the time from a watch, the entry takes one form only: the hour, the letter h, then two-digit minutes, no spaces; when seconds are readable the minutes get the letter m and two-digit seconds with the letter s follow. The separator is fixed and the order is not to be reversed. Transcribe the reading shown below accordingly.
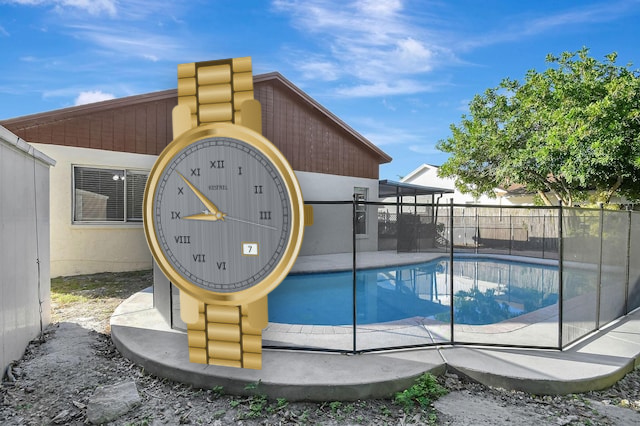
8h52m17s
